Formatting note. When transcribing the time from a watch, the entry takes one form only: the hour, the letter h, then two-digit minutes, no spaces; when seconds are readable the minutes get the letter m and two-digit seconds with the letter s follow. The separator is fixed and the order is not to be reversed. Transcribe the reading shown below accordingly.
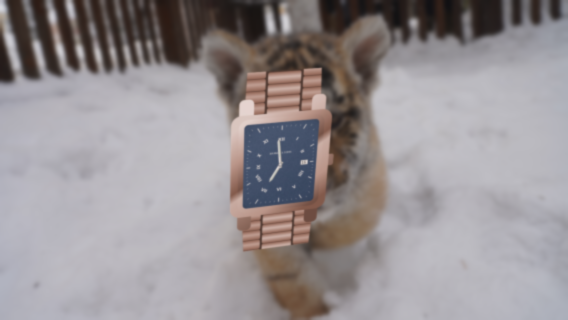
6h59
